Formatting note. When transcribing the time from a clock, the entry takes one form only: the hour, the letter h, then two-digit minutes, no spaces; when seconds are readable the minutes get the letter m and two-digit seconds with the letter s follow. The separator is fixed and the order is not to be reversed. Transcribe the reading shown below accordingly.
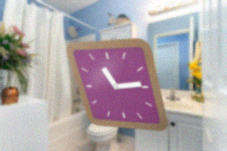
11h14
